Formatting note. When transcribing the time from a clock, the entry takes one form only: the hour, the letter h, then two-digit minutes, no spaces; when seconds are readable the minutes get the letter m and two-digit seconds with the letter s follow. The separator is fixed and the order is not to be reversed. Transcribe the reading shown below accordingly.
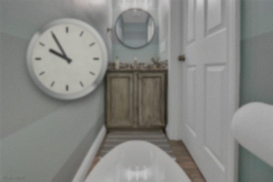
9h55
